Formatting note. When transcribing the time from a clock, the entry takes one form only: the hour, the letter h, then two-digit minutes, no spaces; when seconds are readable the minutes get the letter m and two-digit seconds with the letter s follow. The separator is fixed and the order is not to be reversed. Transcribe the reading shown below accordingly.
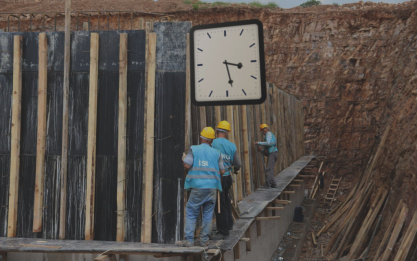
3h28
